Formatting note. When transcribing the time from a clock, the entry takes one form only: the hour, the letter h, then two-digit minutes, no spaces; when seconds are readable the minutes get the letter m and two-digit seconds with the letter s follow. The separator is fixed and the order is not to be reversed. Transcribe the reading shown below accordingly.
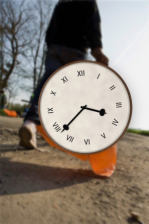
3h38
